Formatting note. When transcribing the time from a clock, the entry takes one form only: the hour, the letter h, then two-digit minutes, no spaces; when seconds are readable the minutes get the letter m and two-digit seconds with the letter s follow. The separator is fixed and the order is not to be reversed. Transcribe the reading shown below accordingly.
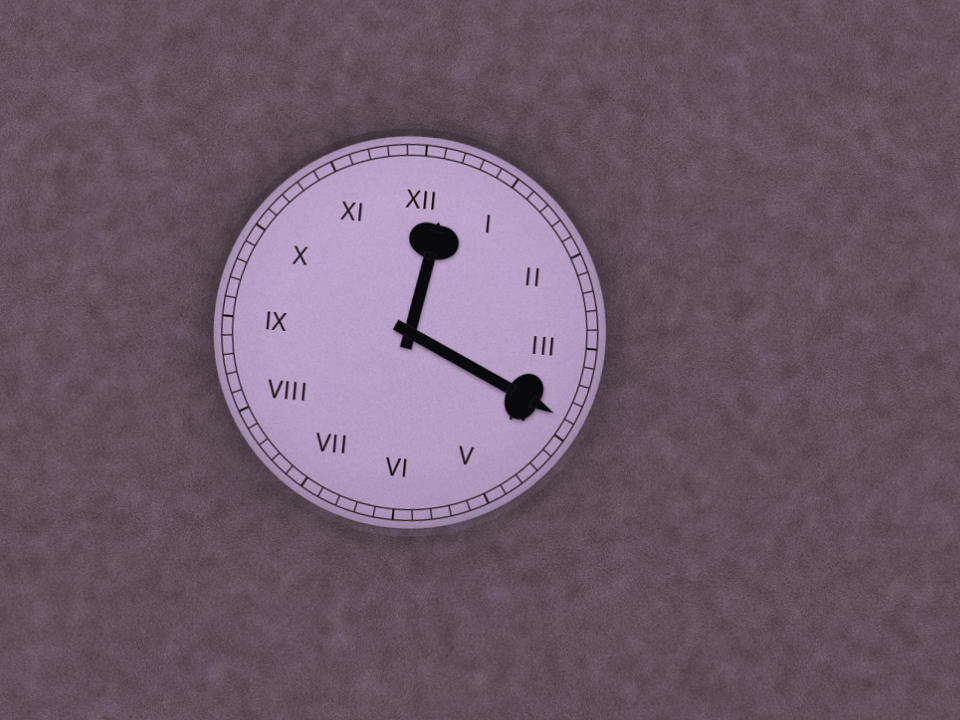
12h19
